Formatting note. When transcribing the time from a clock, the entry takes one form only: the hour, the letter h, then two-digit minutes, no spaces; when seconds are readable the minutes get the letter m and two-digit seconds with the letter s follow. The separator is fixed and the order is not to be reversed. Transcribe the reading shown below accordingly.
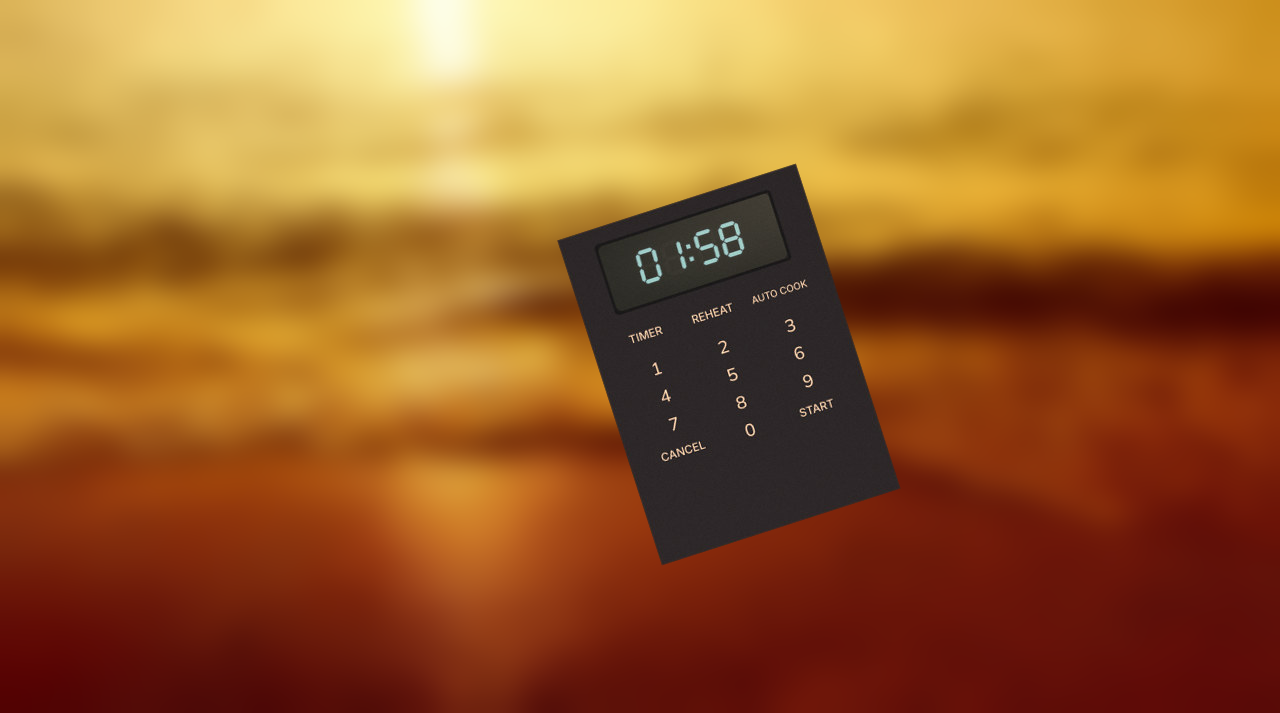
1h58
